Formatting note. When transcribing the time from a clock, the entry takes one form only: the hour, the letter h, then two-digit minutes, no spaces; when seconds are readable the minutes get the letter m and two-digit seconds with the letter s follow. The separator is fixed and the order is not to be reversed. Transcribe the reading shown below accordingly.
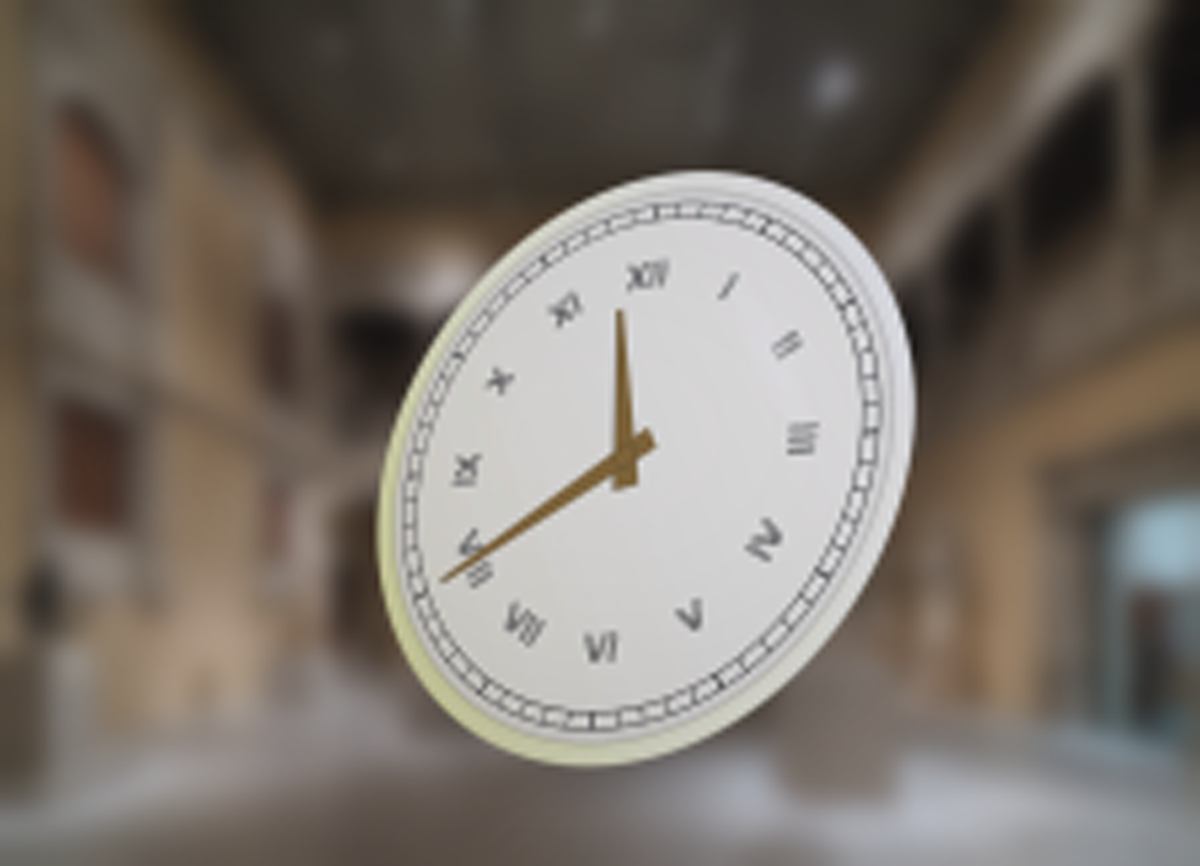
11h40
